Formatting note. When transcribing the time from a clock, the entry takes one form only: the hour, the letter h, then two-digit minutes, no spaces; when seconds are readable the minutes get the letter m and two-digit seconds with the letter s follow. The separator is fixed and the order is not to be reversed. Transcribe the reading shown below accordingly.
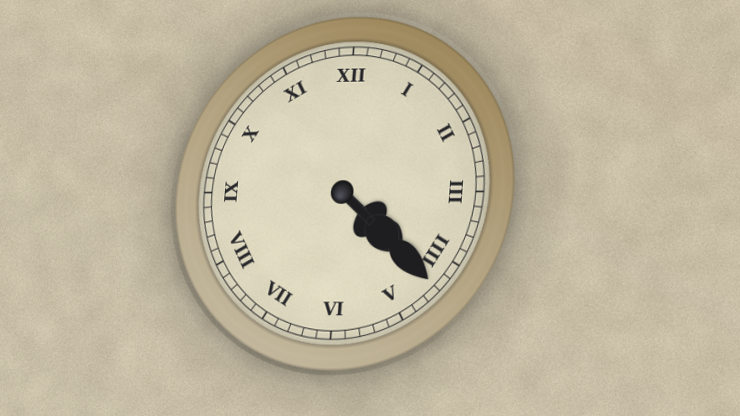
4h22
